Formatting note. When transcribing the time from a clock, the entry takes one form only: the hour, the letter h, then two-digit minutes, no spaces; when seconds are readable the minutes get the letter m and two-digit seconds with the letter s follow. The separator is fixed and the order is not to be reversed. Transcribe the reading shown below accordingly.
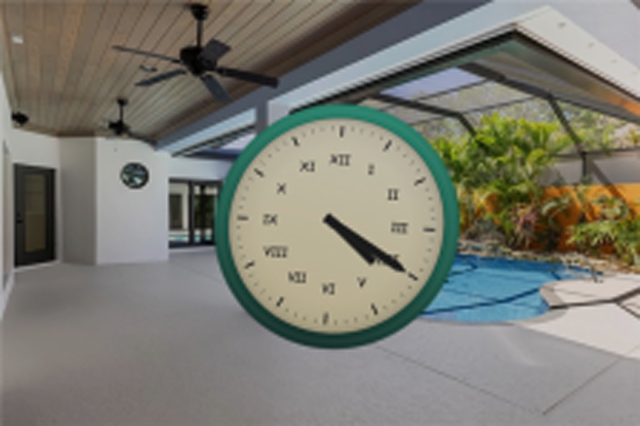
4h20
